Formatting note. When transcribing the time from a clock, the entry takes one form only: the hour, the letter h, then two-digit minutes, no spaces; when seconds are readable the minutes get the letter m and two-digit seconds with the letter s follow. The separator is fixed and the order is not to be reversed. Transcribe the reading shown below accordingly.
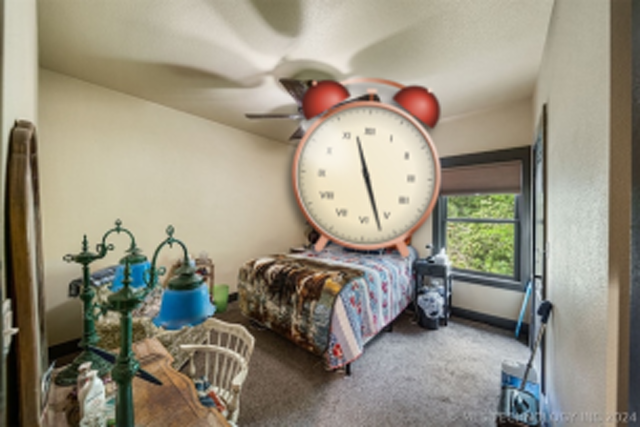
11h27
